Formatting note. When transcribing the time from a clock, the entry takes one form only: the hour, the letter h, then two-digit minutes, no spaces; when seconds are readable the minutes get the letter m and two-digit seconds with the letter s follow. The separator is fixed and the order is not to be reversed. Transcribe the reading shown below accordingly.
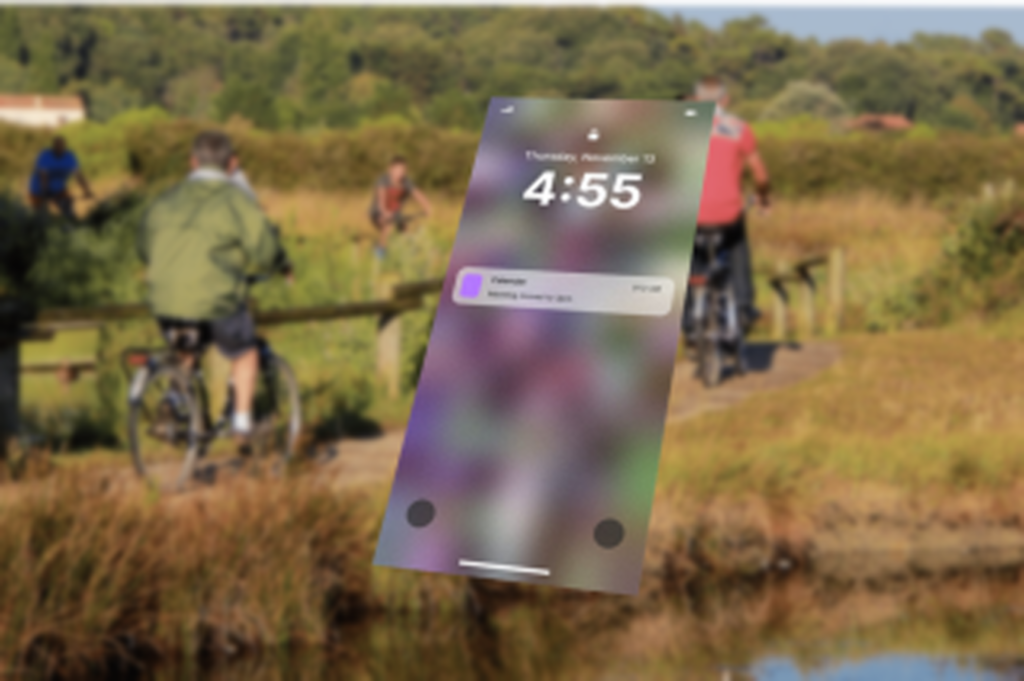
4h55
